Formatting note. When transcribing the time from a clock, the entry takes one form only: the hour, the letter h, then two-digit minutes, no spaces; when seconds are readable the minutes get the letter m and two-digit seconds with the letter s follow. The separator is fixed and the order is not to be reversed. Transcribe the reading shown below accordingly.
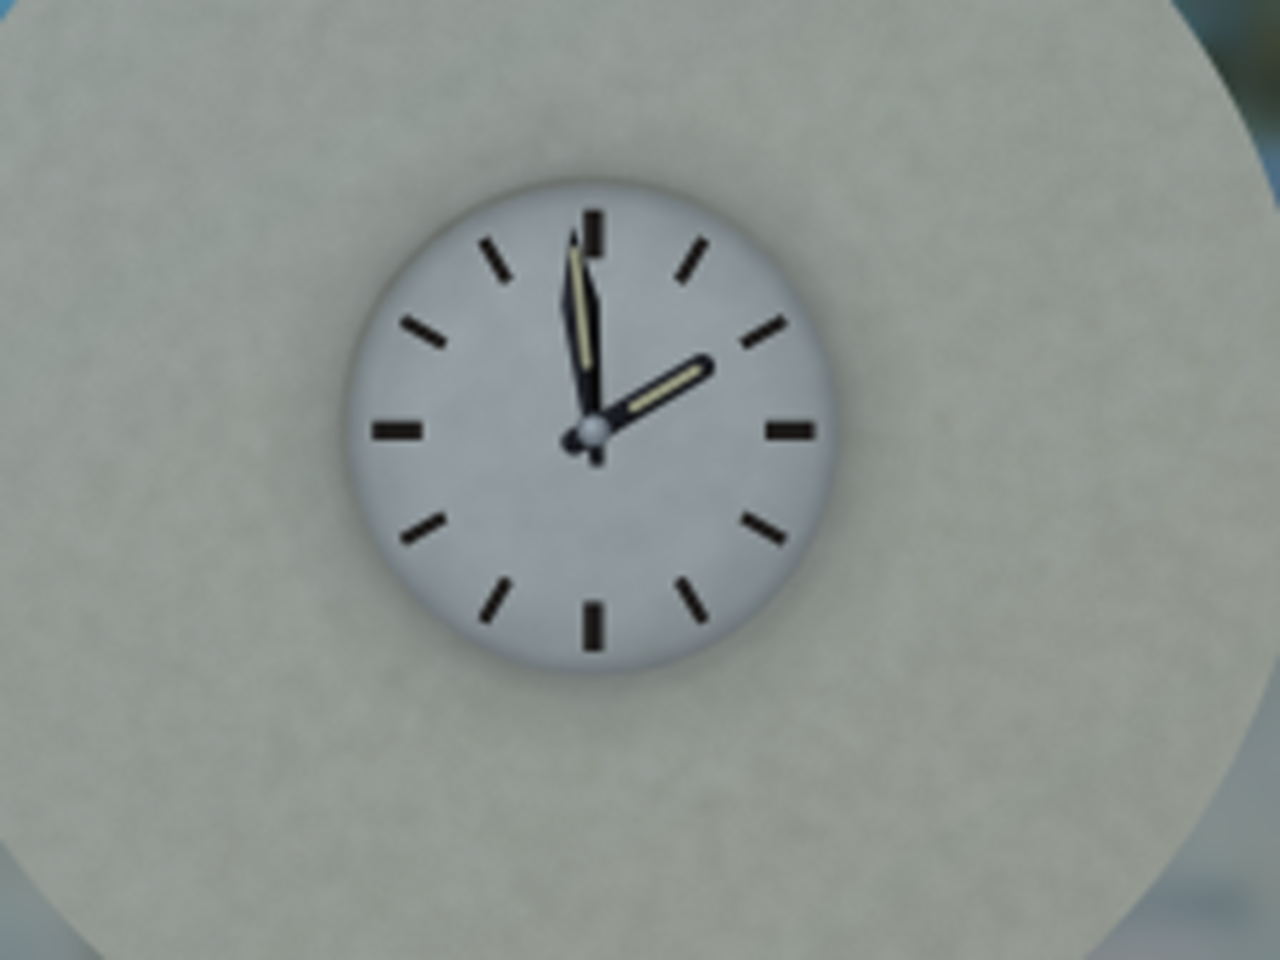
1h59
